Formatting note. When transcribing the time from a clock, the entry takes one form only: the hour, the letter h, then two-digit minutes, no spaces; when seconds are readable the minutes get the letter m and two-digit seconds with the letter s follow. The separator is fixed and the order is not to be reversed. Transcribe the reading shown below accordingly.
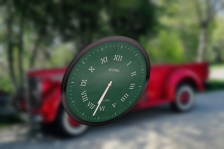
6h32
